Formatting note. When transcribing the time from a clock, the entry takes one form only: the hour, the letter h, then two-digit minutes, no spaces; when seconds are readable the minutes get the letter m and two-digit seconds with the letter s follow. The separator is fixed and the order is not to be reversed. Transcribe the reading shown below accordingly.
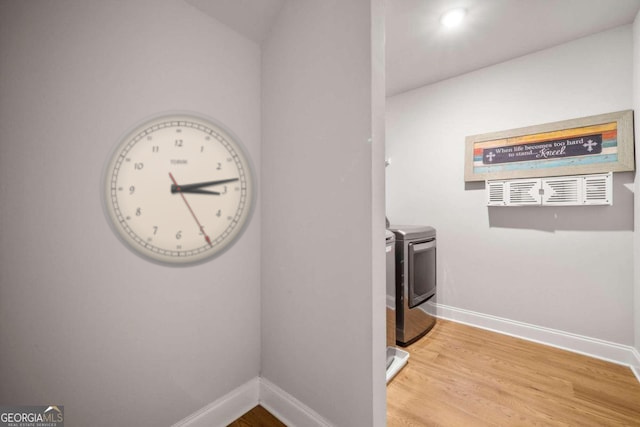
3h13m25s
